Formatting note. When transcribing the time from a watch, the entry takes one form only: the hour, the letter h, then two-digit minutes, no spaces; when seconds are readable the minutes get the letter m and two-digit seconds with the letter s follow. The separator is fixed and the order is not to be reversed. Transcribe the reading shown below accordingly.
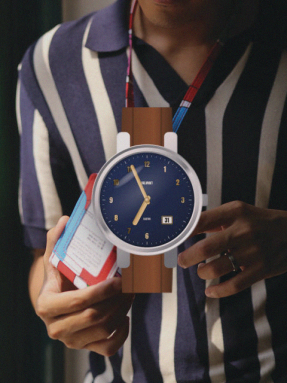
6h56
